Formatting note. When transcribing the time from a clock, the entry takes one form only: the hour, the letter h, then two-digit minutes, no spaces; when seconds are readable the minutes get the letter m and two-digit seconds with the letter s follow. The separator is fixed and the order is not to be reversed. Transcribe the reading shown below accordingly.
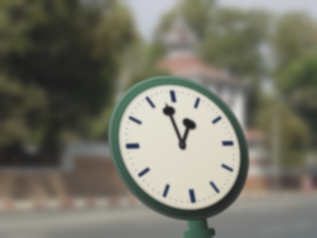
12h58
